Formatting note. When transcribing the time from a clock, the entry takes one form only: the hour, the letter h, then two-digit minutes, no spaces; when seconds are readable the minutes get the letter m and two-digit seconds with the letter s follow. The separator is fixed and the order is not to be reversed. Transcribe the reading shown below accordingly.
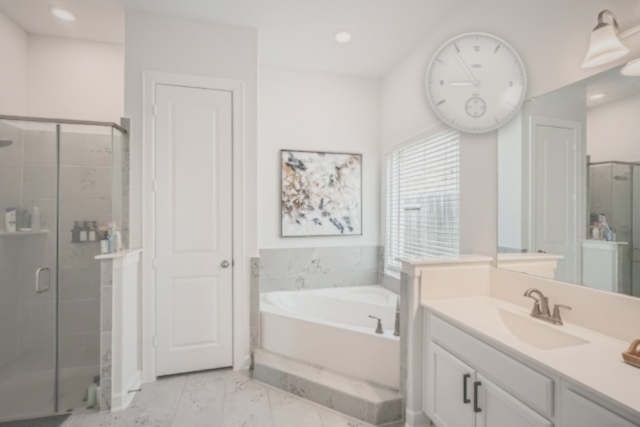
8h54
